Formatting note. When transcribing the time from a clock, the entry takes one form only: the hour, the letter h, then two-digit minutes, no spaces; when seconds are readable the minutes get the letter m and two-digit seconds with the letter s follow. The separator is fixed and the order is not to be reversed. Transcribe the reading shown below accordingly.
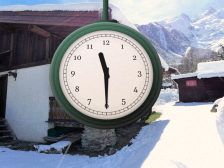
11h30
